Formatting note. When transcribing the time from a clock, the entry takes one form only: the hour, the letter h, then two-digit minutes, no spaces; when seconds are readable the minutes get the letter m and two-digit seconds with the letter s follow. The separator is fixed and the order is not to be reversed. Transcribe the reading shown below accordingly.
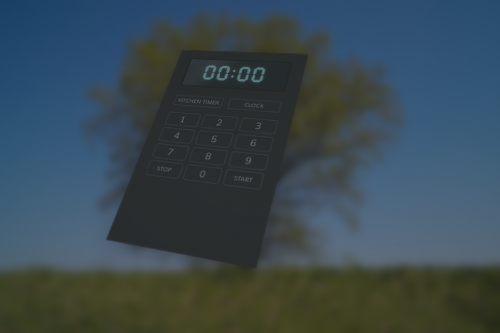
0h00
